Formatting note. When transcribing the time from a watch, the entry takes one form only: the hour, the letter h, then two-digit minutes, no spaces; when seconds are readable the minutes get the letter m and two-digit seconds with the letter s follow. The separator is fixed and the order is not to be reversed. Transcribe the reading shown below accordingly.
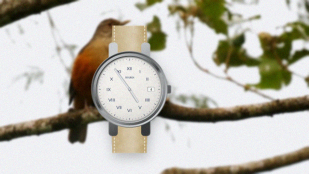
4h54
